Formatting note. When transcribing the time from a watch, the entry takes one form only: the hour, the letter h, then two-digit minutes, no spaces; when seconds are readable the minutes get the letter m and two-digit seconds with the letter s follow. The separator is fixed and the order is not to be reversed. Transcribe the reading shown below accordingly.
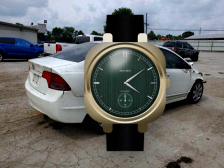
4h09
